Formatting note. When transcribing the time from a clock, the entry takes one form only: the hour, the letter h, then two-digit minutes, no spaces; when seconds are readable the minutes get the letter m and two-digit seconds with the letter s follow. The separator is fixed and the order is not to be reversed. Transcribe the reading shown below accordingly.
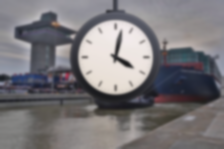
4h02
